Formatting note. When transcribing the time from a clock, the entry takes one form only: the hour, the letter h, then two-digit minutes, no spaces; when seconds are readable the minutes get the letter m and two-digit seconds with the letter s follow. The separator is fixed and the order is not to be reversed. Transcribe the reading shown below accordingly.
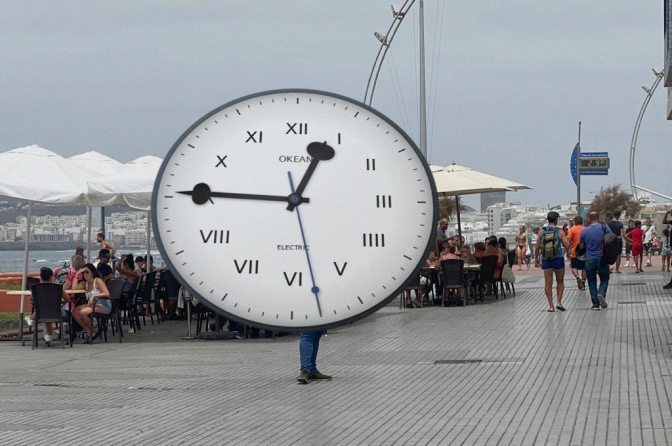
12h45m28s
